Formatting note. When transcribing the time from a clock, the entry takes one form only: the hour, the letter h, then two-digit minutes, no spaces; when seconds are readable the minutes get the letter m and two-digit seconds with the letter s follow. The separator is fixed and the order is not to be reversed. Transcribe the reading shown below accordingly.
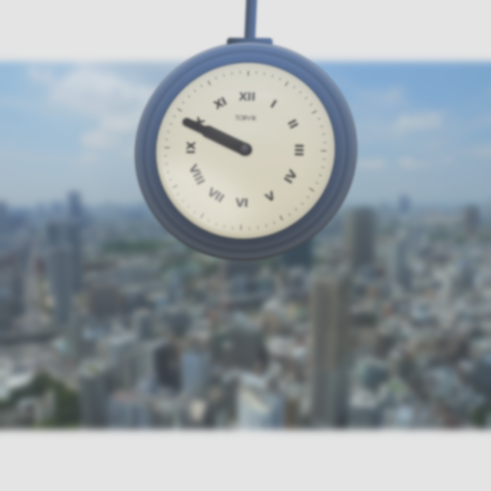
9h49
